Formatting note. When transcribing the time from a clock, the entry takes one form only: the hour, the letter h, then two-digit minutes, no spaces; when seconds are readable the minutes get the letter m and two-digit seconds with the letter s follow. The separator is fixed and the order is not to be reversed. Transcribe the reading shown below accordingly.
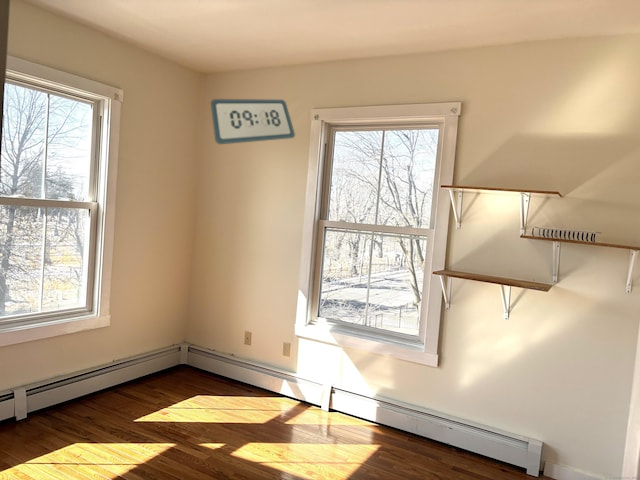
9h18
